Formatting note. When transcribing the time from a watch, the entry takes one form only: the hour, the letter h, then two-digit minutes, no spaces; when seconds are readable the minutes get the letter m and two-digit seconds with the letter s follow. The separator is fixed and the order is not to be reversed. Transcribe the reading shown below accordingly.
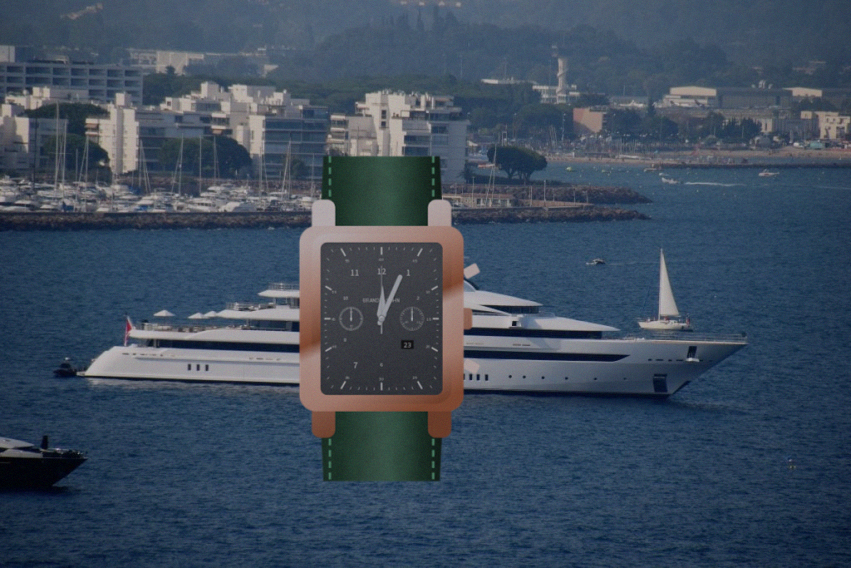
12h04
